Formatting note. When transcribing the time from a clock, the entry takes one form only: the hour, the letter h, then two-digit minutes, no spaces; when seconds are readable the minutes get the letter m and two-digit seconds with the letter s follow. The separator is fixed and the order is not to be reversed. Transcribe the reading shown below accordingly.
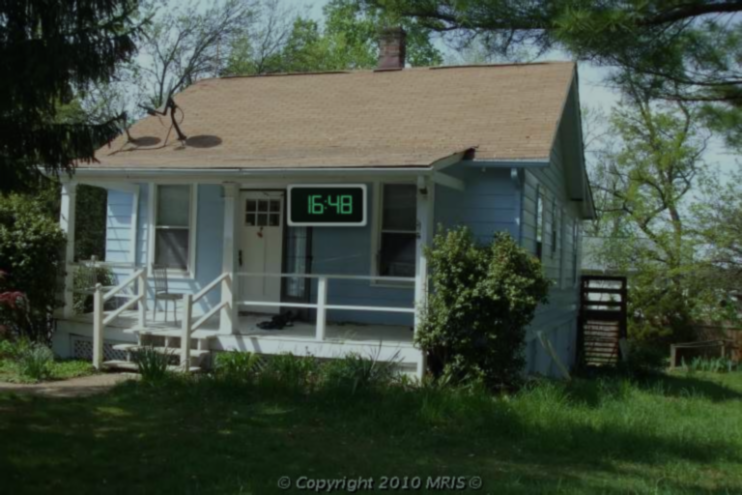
16h48
